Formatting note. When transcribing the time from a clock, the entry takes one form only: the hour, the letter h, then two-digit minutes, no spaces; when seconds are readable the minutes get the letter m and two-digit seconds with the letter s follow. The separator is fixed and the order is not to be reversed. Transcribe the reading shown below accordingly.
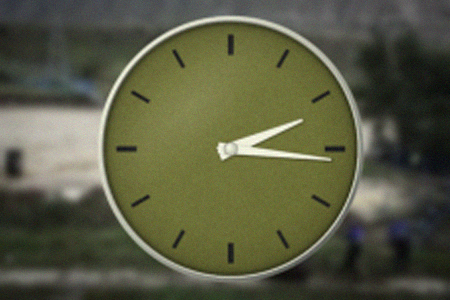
2h16
